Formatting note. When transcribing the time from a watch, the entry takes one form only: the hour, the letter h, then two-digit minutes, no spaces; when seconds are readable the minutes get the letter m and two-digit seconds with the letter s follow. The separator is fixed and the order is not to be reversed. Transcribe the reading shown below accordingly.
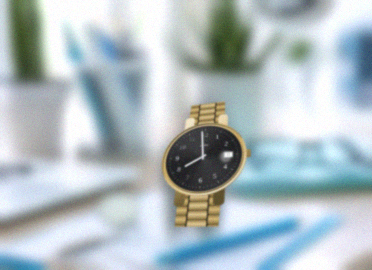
7h59
